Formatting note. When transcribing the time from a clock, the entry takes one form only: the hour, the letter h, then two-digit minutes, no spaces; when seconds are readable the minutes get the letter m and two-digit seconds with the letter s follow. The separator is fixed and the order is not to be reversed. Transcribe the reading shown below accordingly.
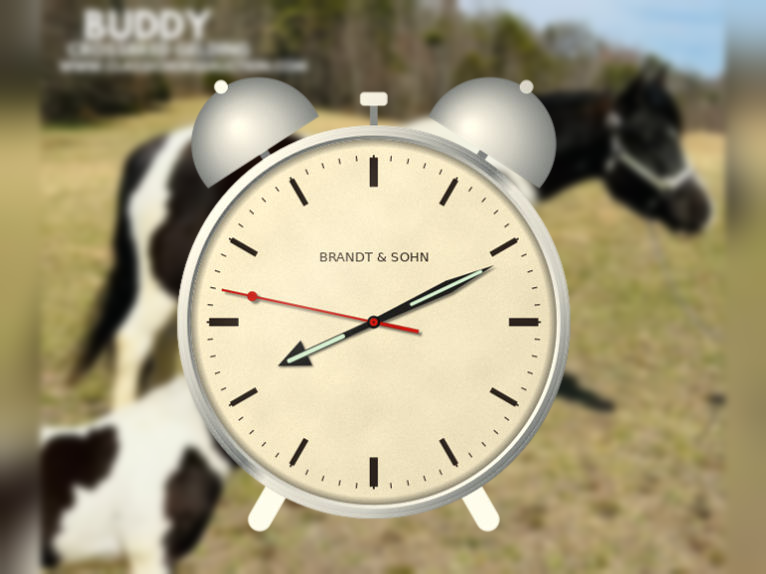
8h10m47s
